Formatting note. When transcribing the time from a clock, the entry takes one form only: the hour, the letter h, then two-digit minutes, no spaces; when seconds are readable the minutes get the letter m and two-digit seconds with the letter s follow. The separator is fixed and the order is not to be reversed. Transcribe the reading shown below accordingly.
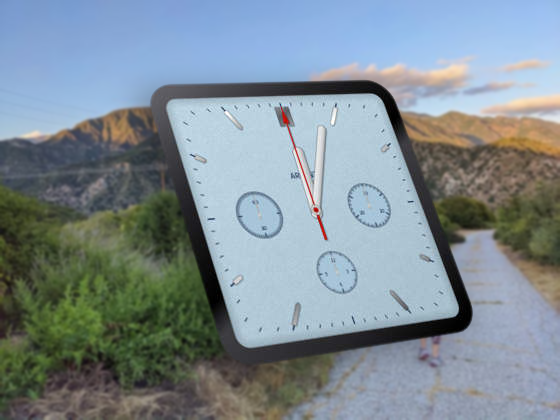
12h04
